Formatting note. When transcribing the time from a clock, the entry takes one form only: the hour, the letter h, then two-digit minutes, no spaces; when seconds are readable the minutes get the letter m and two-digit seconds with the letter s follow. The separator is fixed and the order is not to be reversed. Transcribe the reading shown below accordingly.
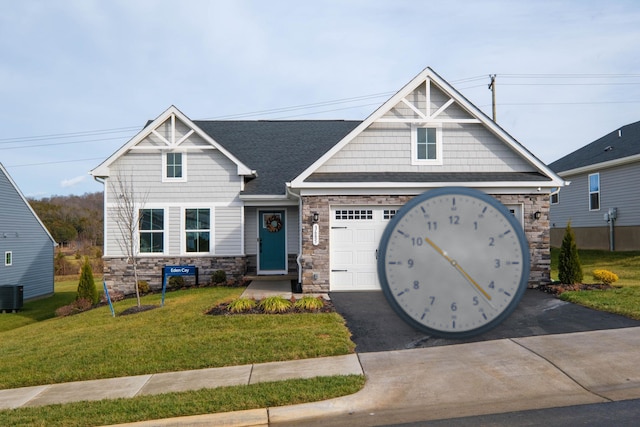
10h22m23s
